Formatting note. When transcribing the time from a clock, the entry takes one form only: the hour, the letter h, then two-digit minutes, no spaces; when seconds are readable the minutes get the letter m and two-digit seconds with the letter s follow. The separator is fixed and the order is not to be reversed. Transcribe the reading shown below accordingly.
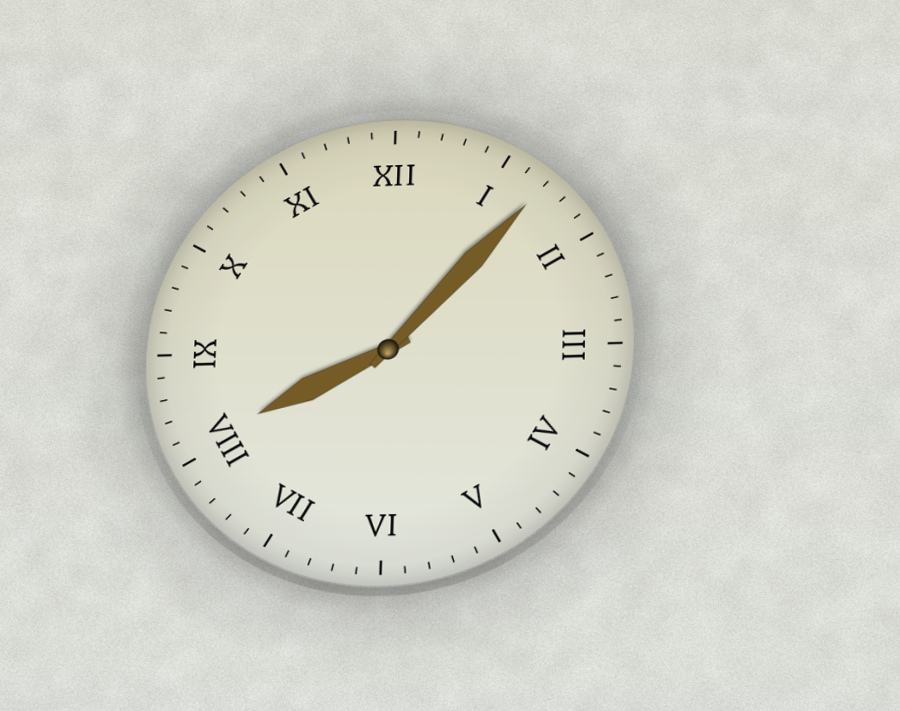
8h07
